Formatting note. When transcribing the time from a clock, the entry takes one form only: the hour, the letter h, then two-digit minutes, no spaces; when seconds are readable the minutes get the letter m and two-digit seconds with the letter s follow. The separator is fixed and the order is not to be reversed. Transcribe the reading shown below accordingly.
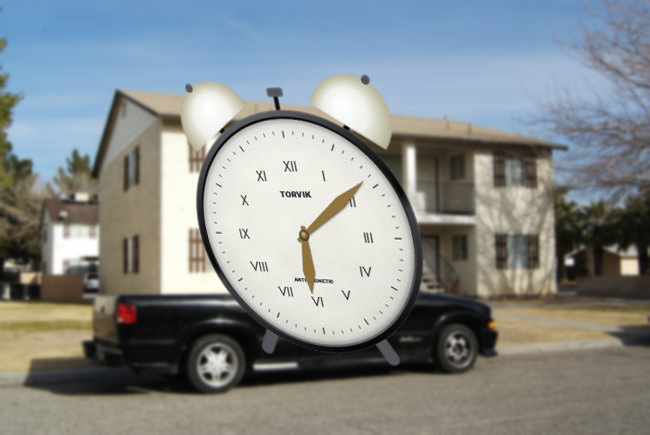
6h09
